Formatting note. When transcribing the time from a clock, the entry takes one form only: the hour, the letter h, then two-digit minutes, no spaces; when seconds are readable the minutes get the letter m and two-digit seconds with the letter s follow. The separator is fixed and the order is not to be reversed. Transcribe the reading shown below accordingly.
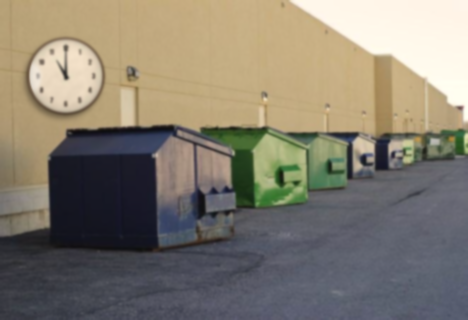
11h00
